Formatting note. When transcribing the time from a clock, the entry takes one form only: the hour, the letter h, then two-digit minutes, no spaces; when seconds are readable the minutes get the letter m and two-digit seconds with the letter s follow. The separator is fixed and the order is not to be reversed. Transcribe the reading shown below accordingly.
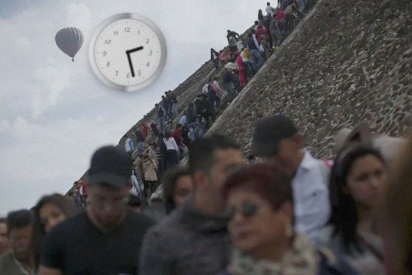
2h28
